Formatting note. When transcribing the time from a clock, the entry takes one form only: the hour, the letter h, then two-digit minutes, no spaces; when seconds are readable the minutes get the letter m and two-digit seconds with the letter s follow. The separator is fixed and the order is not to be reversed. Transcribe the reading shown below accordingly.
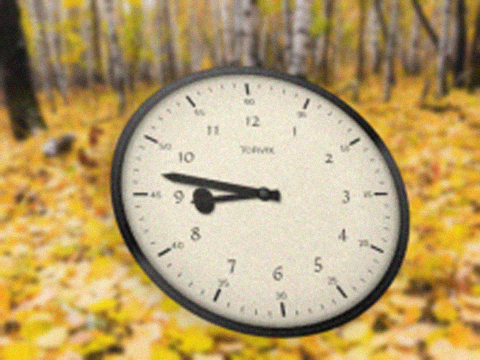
8h47
